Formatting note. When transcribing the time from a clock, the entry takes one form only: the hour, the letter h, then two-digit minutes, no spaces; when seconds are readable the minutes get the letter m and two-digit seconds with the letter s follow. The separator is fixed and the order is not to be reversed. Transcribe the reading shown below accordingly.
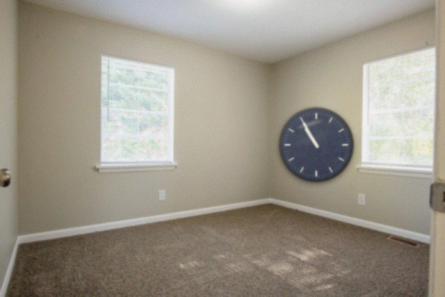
10h55
